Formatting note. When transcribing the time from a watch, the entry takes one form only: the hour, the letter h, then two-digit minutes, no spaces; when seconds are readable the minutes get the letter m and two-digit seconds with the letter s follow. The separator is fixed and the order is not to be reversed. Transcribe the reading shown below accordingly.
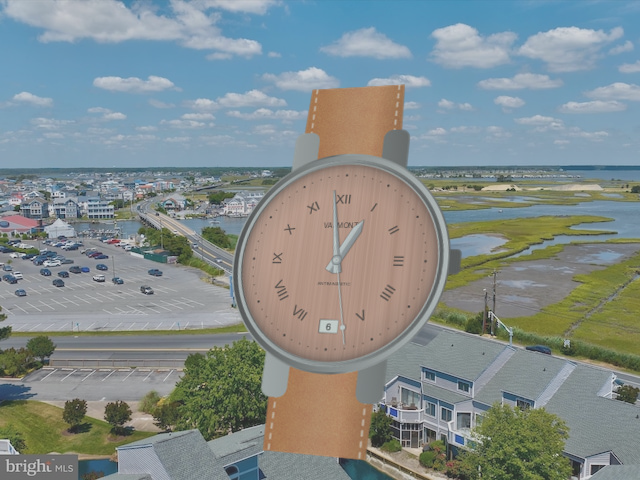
12h58m28s
